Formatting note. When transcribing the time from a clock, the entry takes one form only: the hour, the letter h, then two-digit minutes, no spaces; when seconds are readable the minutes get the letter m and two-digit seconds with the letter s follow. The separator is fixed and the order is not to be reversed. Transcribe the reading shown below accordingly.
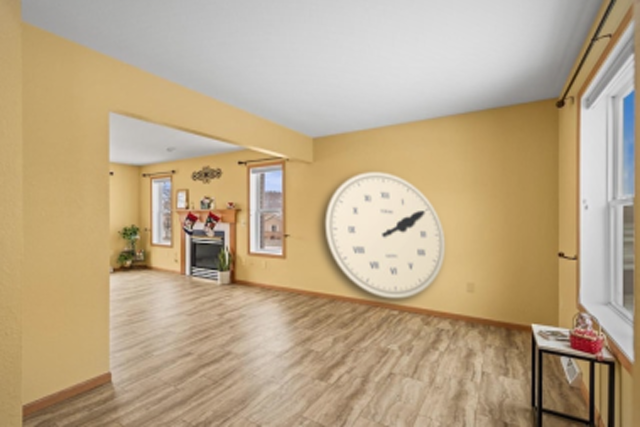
2h10
